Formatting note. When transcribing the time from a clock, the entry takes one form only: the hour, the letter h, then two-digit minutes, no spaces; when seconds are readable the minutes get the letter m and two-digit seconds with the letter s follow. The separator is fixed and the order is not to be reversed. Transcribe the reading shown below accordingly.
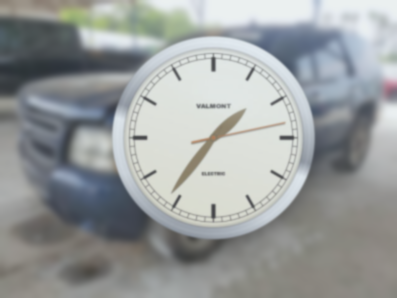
1h36m13s
